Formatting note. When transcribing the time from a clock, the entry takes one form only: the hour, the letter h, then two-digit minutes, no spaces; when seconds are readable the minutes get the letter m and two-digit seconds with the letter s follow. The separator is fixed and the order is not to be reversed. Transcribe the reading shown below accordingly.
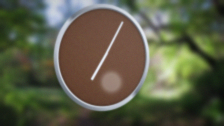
7h05
